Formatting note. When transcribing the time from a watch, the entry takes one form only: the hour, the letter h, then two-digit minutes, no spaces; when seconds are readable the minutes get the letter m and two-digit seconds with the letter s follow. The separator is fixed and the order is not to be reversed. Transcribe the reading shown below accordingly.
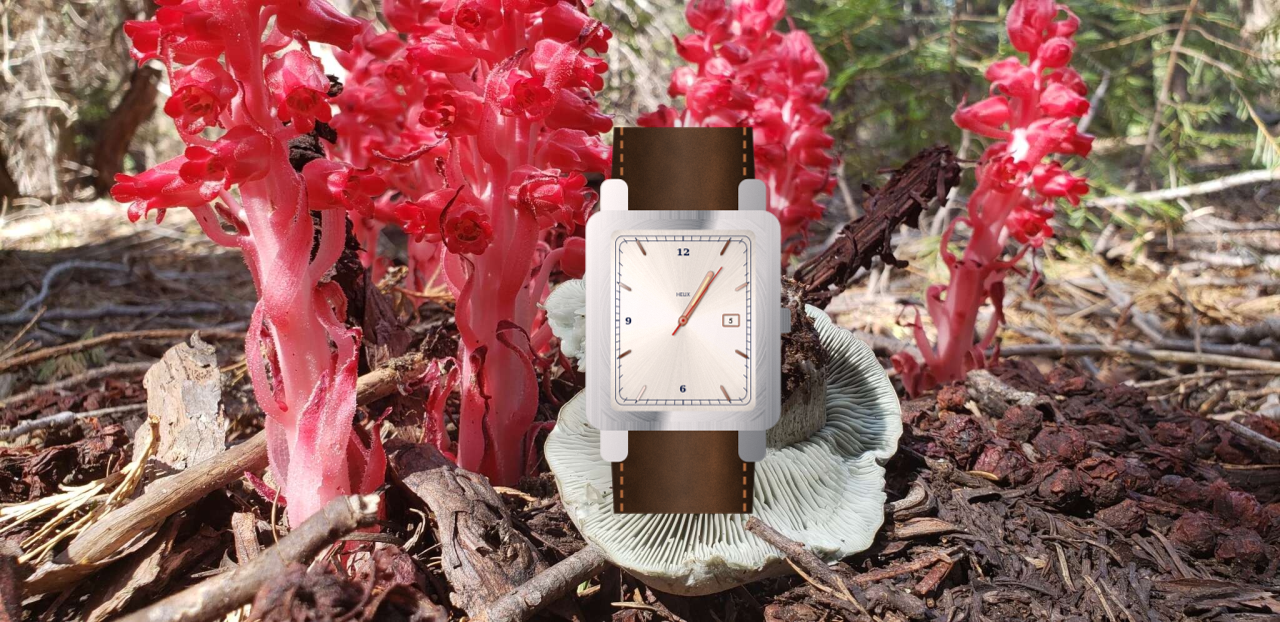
1h05m06s
